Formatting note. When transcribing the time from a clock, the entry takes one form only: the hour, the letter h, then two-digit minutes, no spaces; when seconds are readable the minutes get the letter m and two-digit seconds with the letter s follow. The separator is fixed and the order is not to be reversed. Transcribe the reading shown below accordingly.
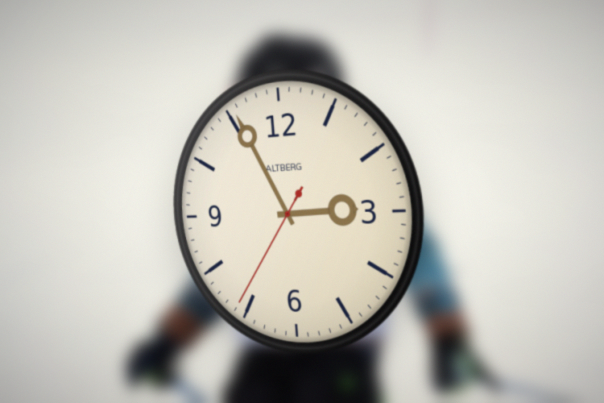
2h55m36s
